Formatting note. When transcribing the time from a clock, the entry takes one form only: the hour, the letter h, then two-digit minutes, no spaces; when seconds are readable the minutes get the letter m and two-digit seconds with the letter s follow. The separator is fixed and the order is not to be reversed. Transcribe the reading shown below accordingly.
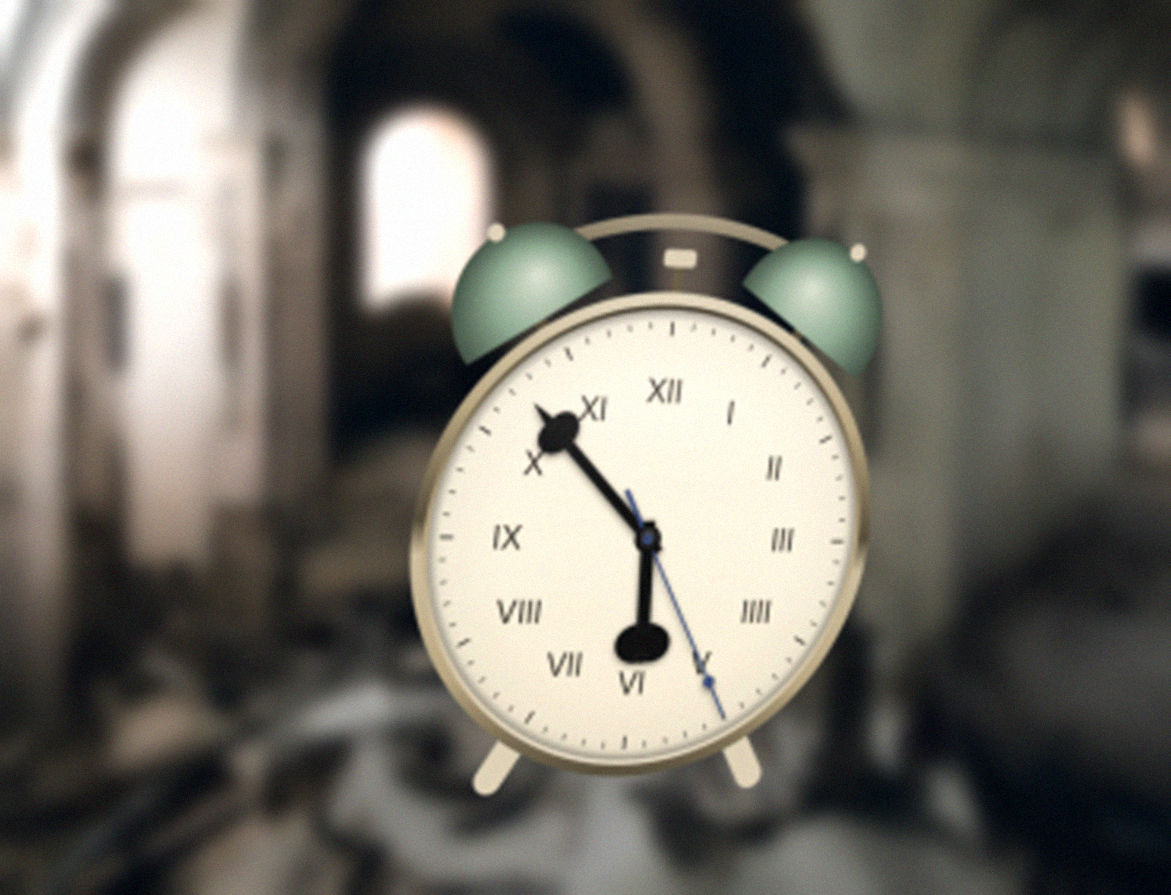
5h52m25s
